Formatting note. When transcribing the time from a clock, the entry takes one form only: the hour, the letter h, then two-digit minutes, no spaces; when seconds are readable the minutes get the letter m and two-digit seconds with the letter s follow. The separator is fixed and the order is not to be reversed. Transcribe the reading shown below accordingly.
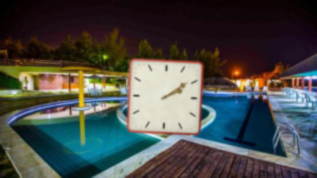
2h09
